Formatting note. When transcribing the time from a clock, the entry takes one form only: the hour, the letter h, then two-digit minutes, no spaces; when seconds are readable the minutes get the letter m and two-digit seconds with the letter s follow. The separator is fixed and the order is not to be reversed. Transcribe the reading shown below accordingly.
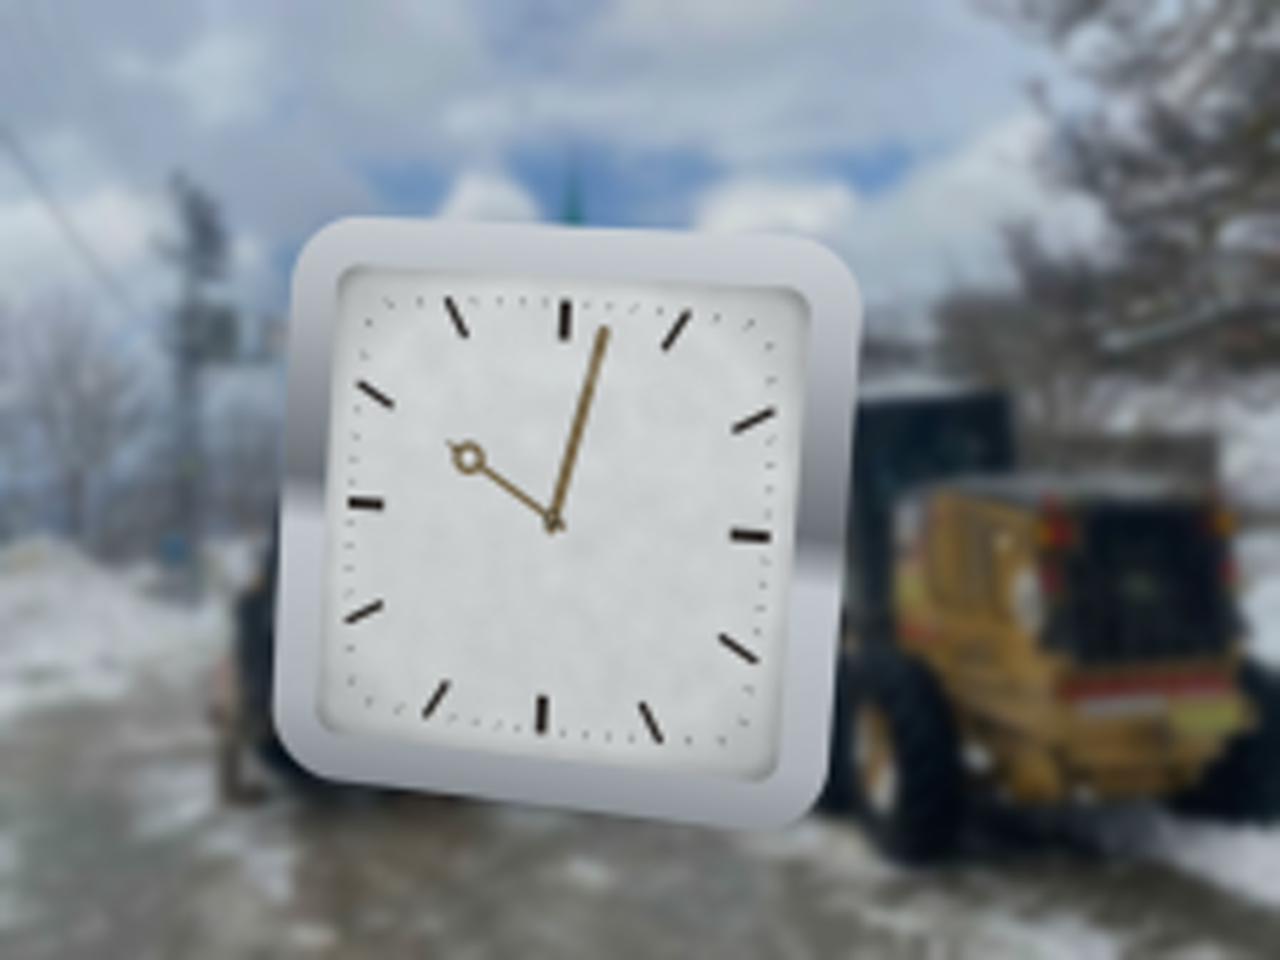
10h02
